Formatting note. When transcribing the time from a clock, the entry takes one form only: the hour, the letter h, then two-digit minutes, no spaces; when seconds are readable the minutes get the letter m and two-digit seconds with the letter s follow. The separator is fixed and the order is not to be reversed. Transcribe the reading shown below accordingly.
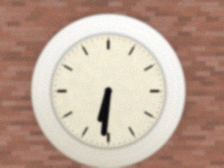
6h31
